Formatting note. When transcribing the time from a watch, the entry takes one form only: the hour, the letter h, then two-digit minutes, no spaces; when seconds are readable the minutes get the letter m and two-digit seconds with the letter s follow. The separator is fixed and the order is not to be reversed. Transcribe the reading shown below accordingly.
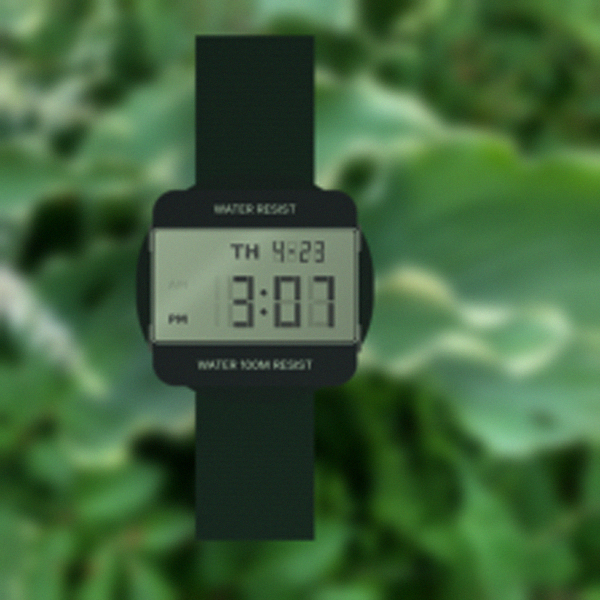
3h07
